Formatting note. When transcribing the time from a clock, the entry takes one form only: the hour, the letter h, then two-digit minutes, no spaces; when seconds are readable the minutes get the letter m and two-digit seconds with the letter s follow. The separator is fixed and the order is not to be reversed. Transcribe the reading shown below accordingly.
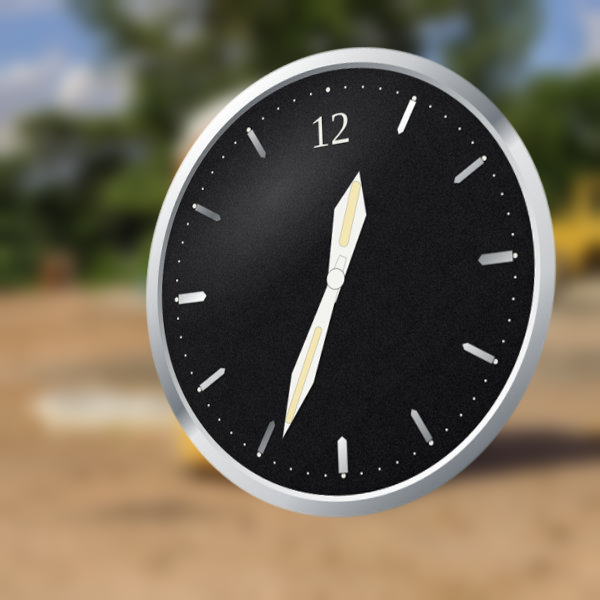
12h34
